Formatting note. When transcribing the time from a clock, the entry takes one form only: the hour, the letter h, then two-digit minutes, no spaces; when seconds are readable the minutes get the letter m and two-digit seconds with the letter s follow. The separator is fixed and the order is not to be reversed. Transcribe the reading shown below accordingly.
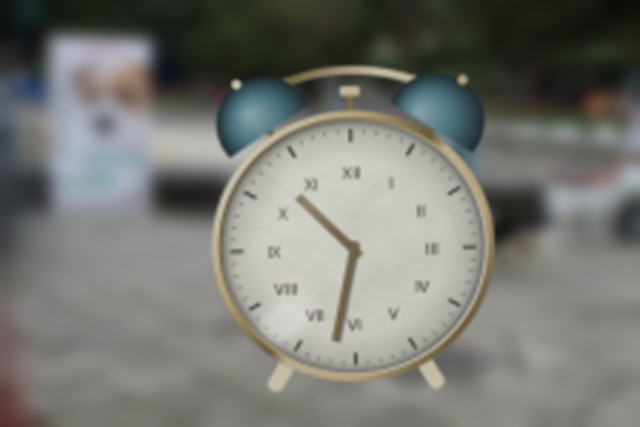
10h32
